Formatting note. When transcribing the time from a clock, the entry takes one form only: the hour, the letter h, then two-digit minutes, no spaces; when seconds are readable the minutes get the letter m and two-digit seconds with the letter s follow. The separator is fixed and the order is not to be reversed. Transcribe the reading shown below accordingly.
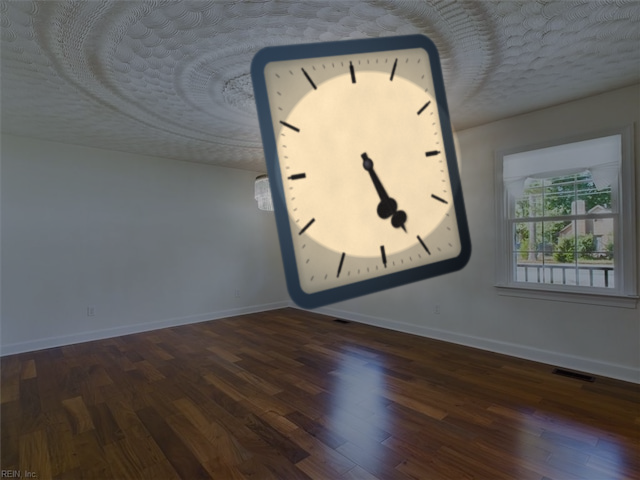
5h26
